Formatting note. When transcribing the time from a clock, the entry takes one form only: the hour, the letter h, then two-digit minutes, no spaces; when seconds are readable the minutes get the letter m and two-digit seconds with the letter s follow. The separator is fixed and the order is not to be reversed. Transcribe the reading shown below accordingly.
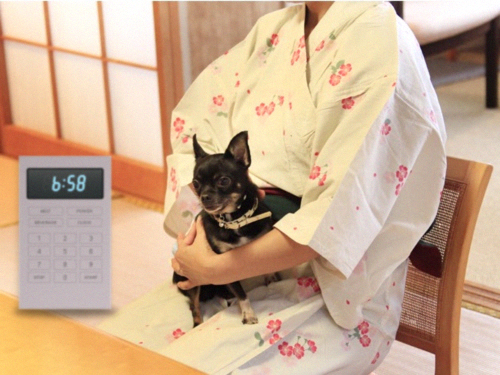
6h58
